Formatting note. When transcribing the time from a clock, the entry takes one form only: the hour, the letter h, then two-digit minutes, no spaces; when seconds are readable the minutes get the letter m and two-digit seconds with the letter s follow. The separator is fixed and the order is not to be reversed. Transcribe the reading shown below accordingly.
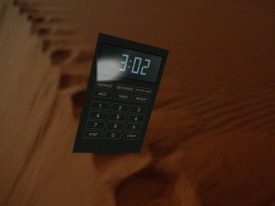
3h02
